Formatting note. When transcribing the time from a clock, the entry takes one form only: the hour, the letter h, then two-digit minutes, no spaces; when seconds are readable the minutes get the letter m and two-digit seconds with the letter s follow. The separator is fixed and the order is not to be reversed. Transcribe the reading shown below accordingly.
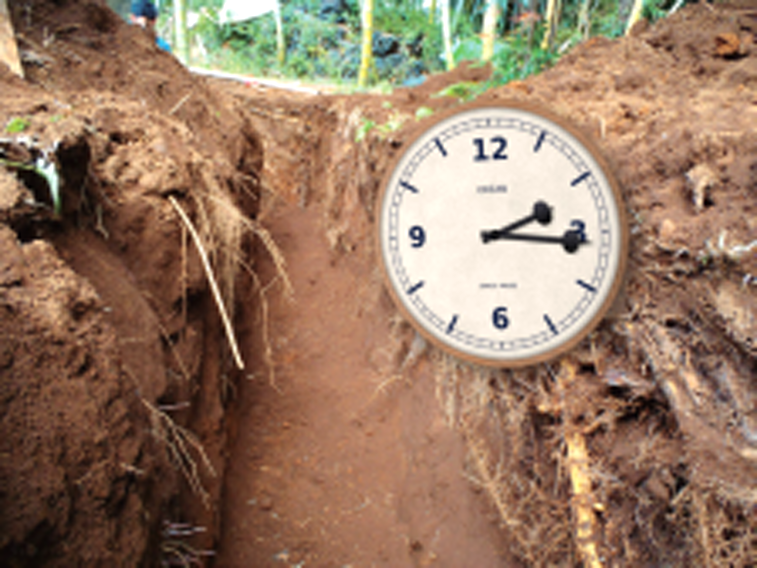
2h16
